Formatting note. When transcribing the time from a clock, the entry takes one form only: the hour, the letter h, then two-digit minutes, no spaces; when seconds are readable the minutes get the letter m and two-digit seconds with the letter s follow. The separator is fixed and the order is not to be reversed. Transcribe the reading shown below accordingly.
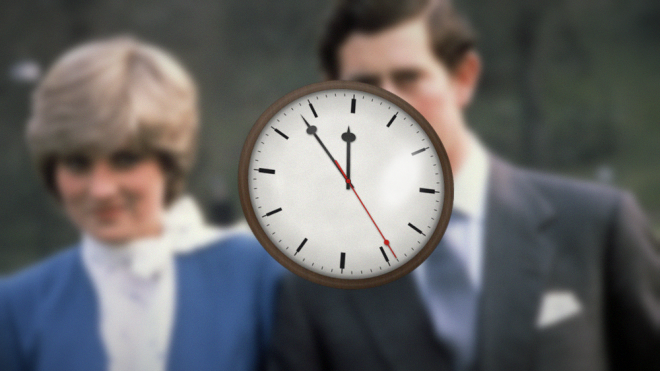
11h53m24s
